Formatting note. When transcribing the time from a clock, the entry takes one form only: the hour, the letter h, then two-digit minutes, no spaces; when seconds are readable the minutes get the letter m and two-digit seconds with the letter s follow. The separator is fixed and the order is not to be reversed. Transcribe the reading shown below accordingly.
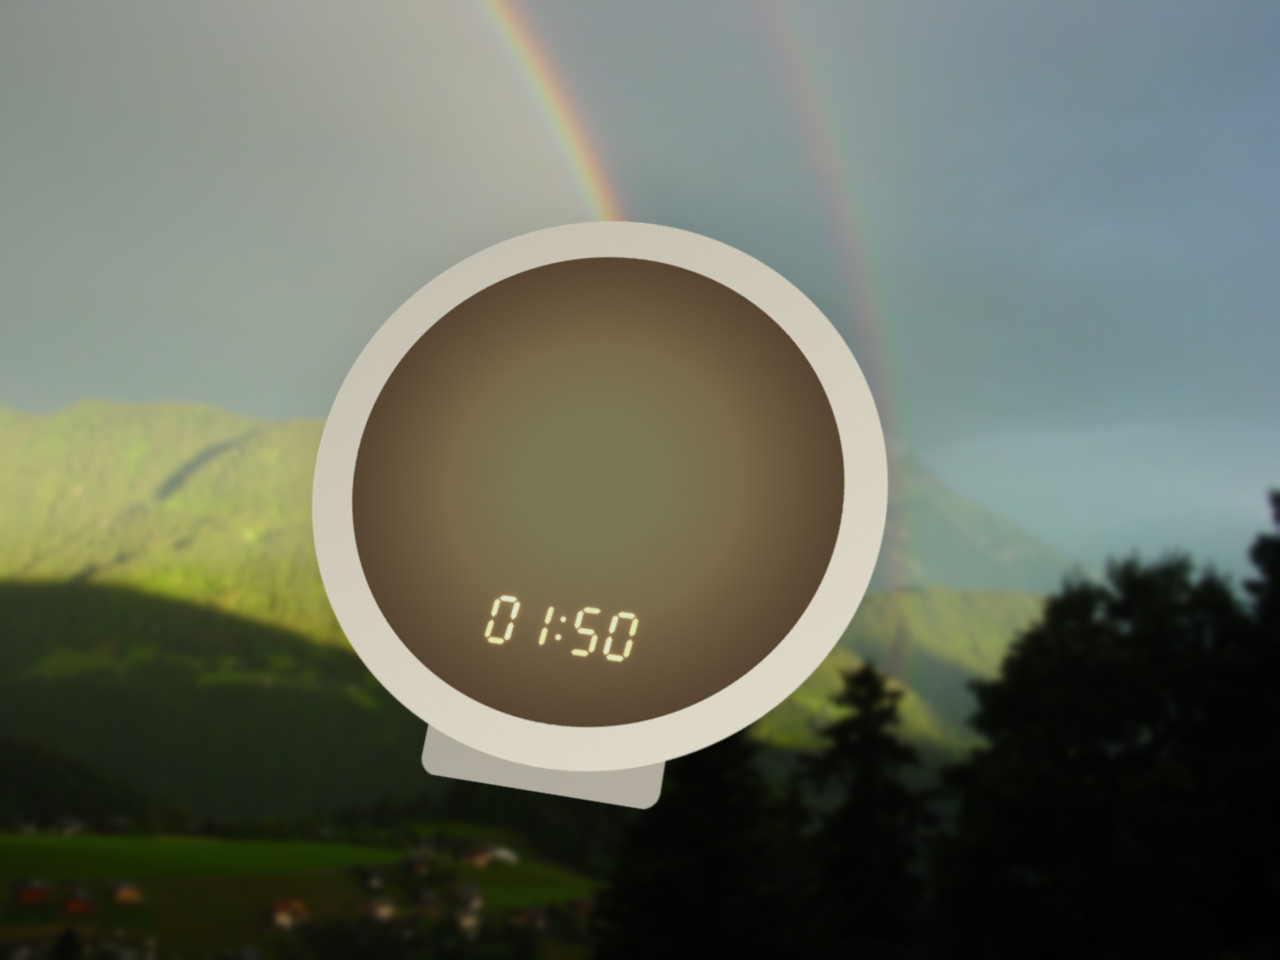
1h50
